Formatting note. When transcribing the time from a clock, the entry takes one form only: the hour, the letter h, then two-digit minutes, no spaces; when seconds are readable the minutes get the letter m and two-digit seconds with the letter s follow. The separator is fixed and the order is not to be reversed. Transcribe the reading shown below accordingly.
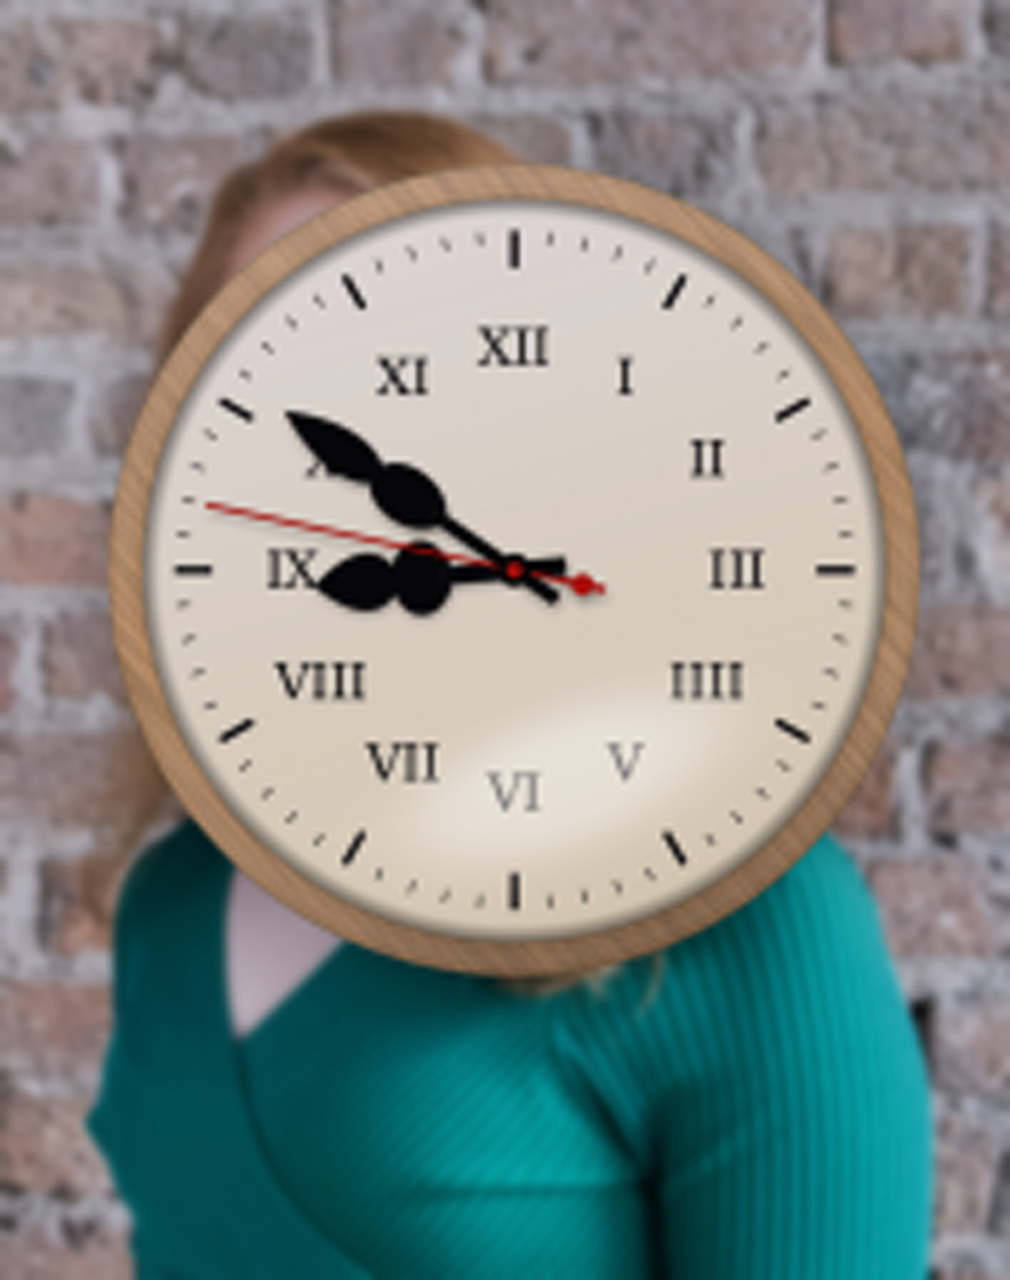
8h50m47s
